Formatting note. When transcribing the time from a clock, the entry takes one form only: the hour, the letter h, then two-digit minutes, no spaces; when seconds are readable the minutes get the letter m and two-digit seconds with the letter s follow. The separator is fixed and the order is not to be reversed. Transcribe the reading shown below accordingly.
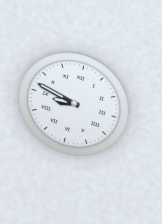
8h47
